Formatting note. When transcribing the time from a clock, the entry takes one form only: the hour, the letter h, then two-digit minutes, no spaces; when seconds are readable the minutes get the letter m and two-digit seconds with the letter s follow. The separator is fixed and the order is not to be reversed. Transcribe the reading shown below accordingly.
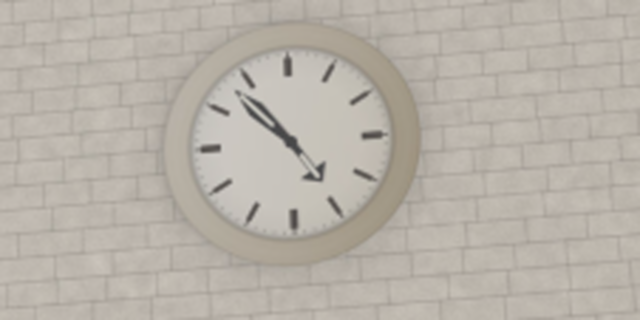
4h53
